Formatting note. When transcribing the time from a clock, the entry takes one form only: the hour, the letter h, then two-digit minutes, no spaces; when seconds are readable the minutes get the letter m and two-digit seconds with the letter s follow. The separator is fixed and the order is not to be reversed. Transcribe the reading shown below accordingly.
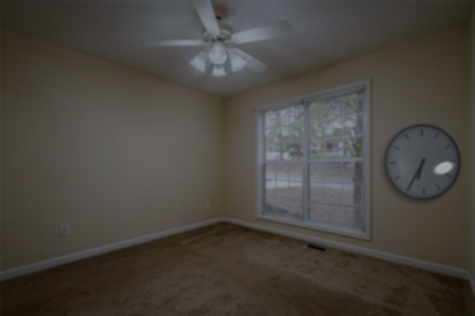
6h35
